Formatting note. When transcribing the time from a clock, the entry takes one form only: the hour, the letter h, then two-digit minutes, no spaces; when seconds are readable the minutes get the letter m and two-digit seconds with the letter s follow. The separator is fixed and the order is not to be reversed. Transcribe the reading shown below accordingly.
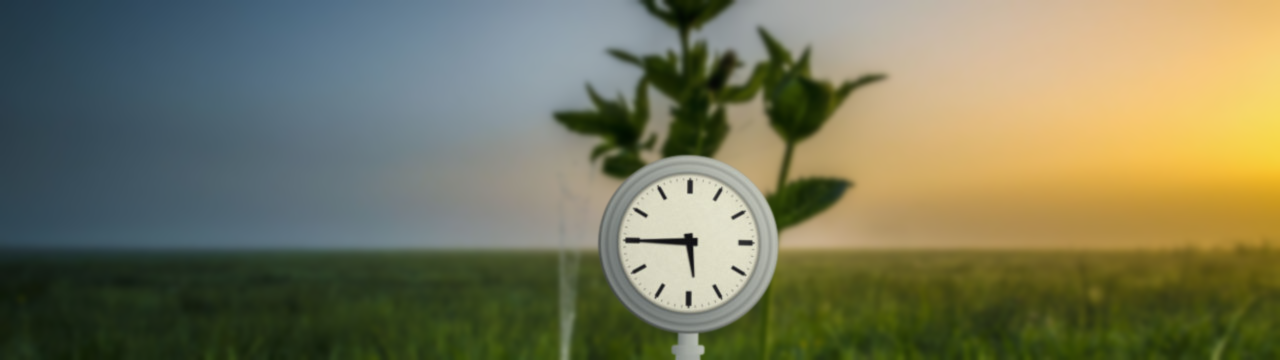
5h45
